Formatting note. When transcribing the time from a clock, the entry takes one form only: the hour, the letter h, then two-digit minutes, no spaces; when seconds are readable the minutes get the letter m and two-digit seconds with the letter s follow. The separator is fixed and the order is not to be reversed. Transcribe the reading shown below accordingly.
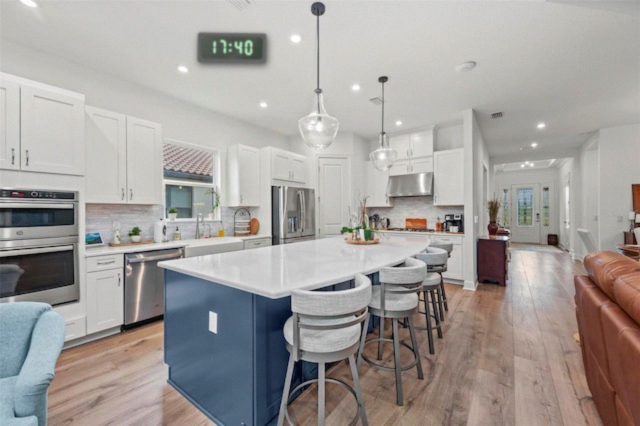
17h40
